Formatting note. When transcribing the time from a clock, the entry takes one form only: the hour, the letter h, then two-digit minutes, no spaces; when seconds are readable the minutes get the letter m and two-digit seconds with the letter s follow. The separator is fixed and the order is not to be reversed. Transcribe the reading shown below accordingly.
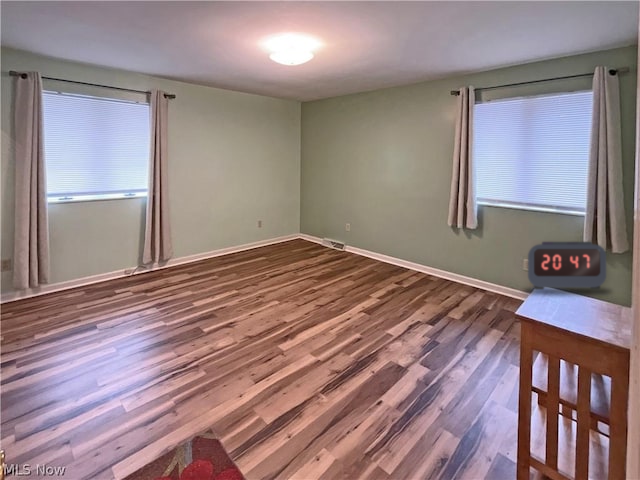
20h47
